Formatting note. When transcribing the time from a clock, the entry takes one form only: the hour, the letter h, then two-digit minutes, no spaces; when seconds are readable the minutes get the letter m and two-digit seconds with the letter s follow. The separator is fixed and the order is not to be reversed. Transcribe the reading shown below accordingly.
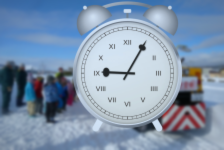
9h05
